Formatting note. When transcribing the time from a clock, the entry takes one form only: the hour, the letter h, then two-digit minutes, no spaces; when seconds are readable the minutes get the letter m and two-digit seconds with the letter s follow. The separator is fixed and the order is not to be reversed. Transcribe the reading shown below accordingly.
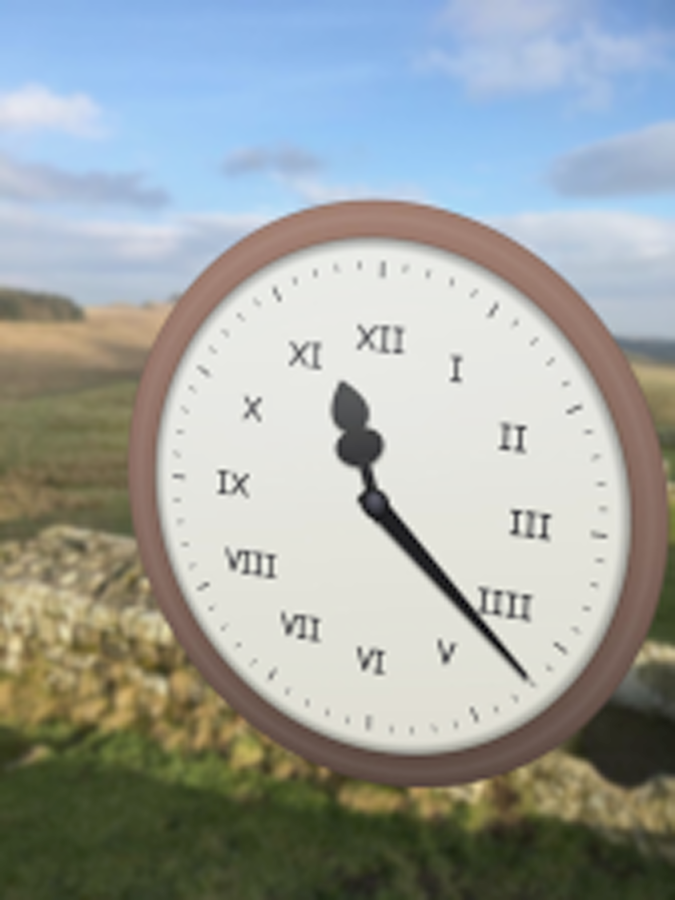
11h22
